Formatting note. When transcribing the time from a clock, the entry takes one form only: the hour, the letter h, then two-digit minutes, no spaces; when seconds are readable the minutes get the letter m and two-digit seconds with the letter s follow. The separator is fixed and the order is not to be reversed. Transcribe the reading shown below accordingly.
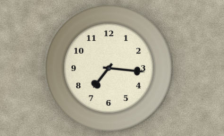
7h16
